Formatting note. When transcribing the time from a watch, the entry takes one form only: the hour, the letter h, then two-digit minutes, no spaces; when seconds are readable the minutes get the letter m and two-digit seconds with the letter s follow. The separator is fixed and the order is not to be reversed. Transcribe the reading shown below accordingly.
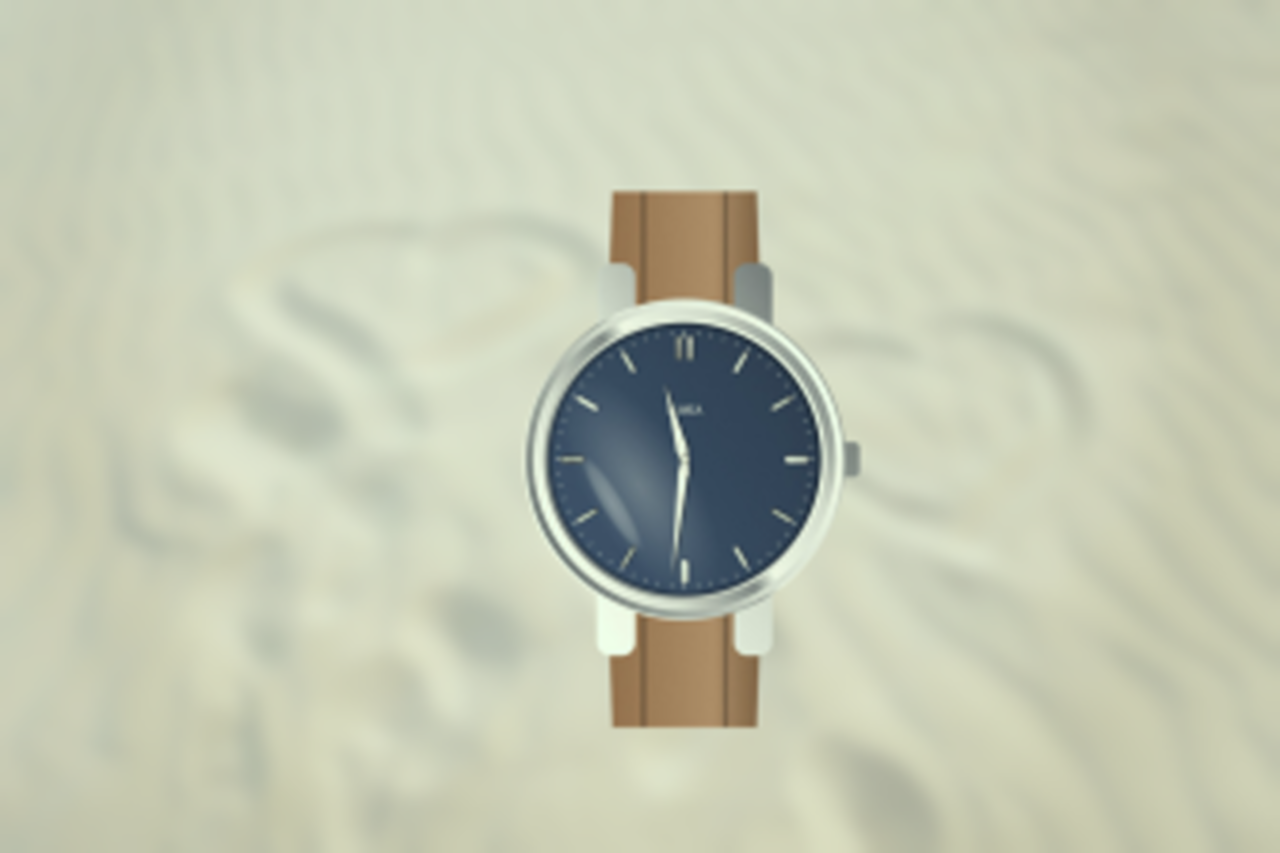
11h31
